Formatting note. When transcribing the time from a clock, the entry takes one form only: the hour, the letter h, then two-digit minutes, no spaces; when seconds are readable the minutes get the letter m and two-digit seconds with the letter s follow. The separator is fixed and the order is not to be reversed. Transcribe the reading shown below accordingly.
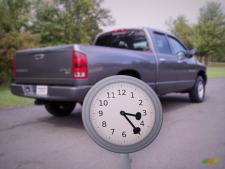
3h24
